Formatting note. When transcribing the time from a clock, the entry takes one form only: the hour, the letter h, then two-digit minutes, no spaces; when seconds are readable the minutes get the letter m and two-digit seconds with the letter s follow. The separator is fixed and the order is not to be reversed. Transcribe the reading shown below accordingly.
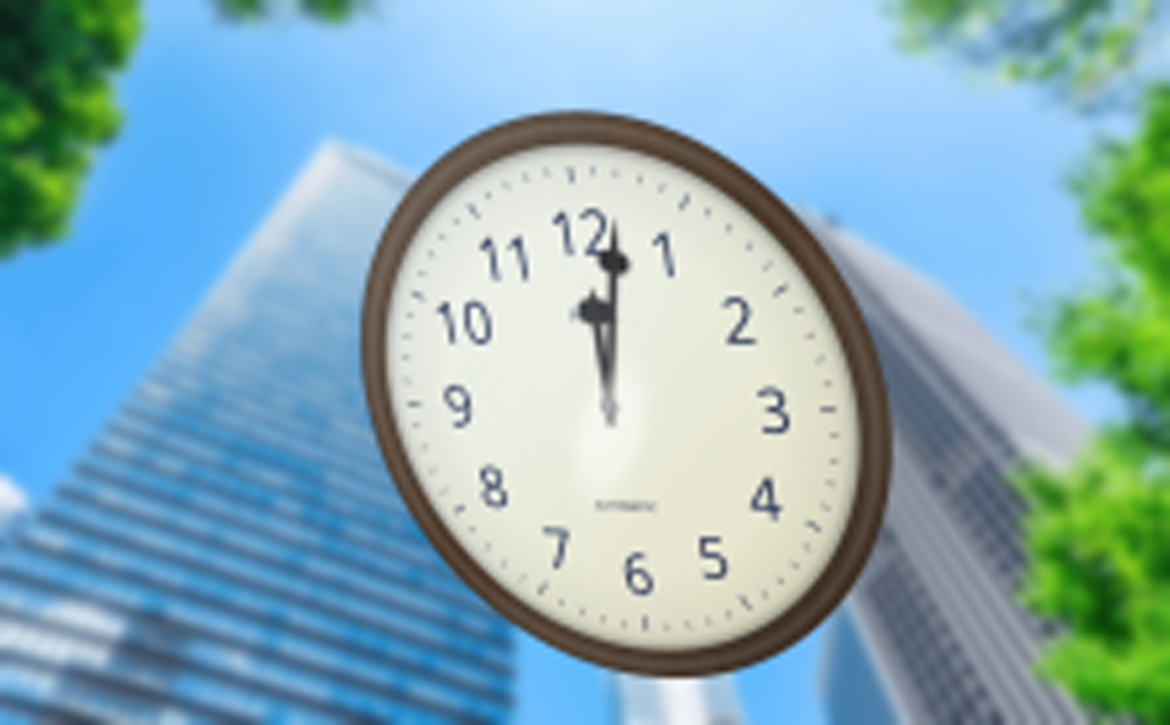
12h02
